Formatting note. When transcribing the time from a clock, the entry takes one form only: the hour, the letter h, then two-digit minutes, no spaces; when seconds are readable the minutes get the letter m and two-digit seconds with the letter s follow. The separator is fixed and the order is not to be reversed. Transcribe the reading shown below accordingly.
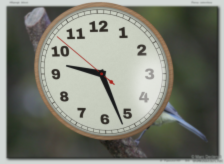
9h26m52s
